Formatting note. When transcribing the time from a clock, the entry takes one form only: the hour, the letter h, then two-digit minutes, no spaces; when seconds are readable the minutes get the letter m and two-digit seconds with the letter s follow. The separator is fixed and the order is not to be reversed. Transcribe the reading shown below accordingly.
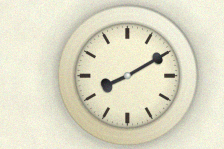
8h10
